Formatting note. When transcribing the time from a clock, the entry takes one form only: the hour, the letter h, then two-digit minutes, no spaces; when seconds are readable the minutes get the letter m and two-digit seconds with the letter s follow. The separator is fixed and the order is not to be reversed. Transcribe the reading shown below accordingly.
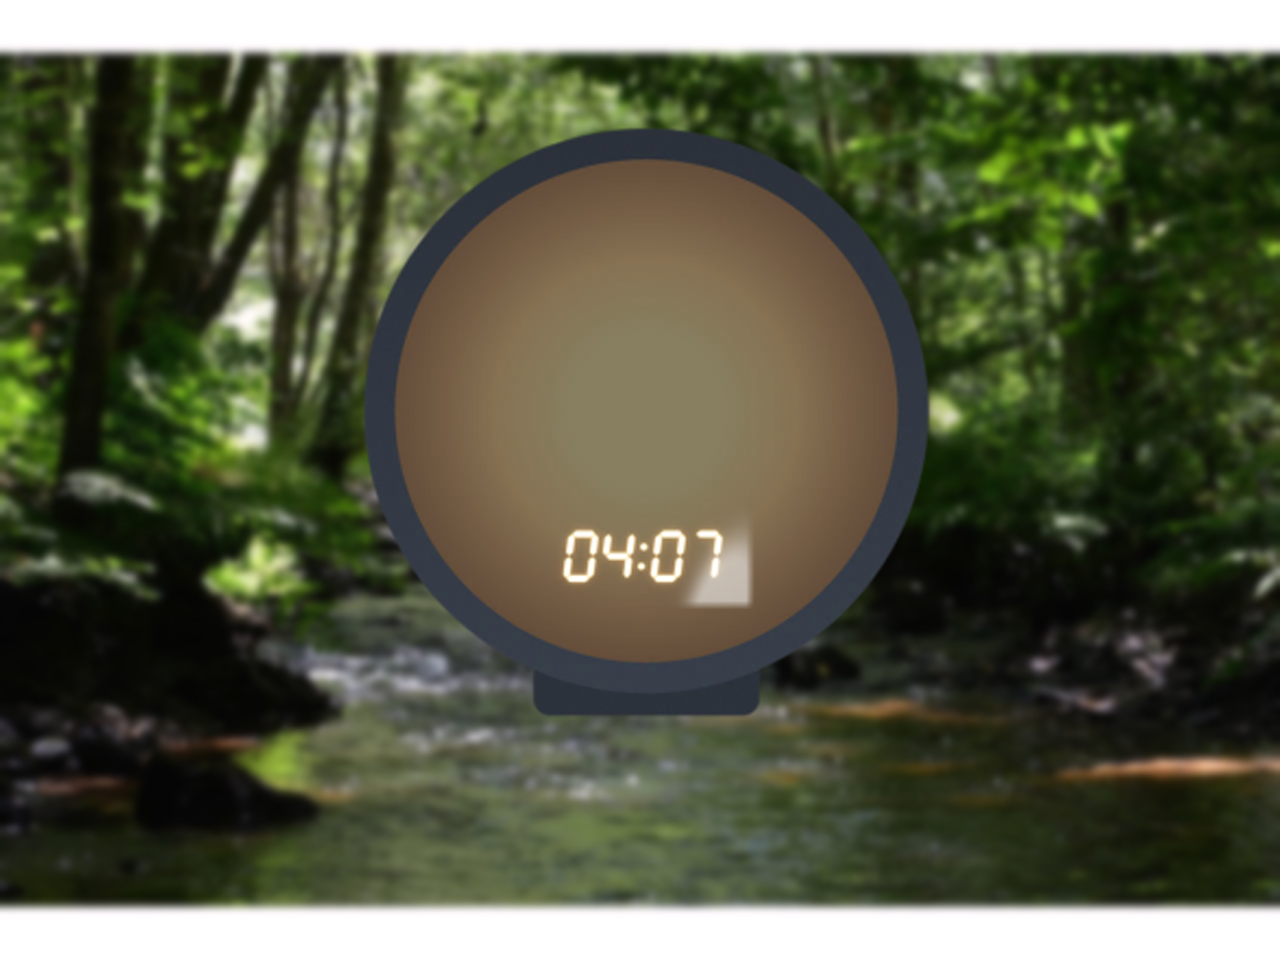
4h07
